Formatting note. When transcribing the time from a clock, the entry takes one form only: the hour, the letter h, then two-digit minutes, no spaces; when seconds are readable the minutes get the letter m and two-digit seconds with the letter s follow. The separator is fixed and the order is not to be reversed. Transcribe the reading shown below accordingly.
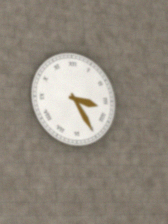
3h25
